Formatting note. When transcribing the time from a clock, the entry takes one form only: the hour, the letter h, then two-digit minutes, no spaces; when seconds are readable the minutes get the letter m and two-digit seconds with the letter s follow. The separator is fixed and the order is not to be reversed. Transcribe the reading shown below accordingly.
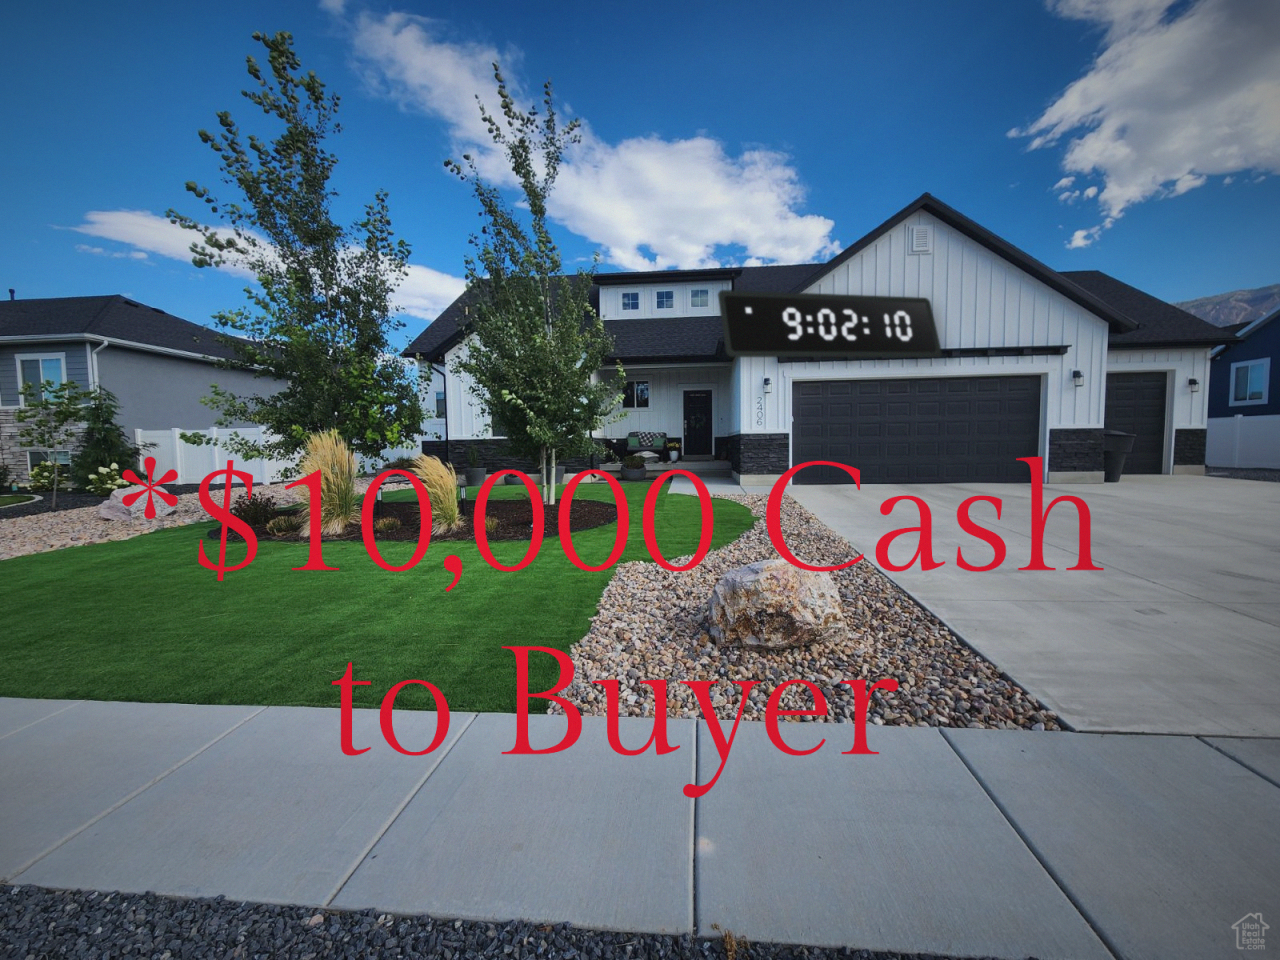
9h02m10s
